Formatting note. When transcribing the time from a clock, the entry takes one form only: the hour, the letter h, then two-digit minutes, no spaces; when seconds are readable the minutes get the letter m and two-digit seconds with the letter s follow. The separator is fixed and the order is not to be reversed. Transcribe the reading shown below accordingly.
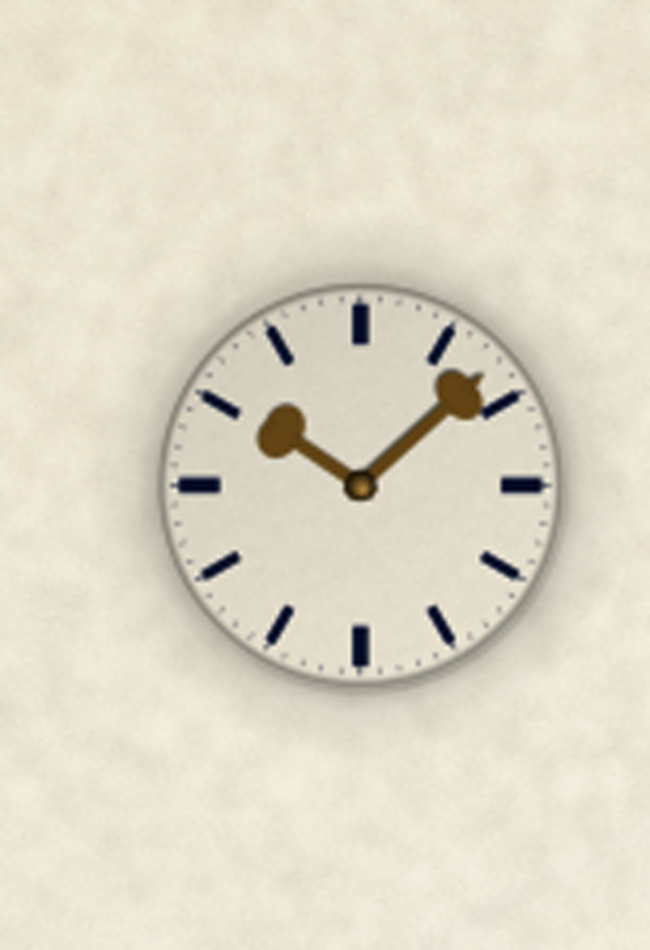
10h08
